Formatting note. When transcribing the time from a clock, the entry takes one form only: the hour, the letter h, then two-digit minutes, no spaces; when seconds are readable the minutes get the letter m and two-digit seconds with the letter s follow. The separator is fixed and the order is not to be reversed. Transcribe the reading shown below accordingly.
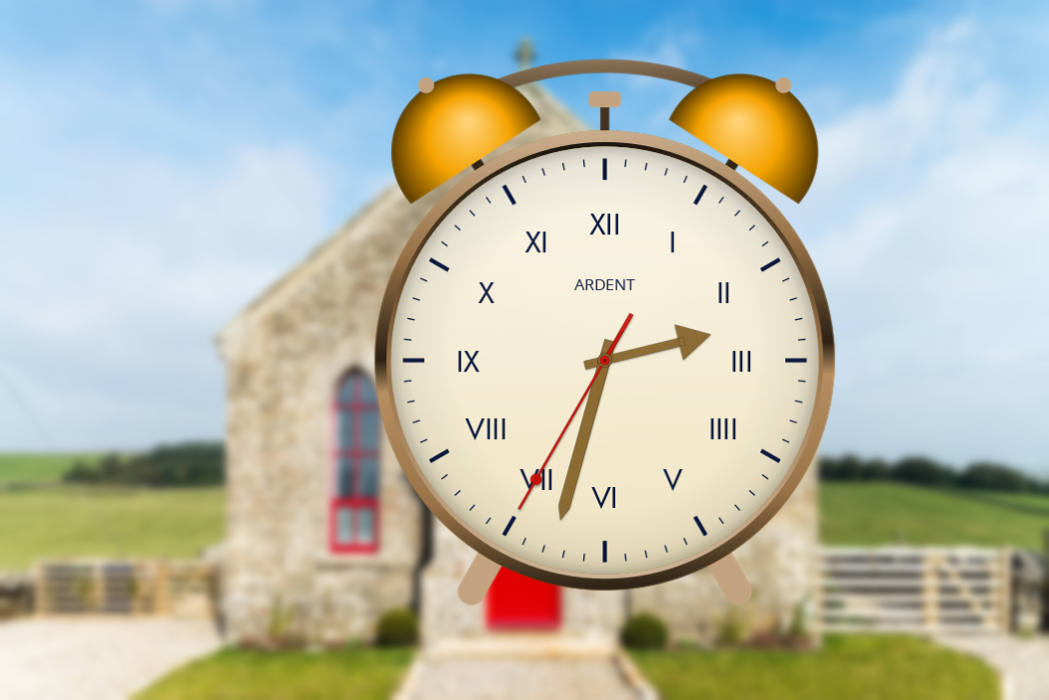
2h32m35s
